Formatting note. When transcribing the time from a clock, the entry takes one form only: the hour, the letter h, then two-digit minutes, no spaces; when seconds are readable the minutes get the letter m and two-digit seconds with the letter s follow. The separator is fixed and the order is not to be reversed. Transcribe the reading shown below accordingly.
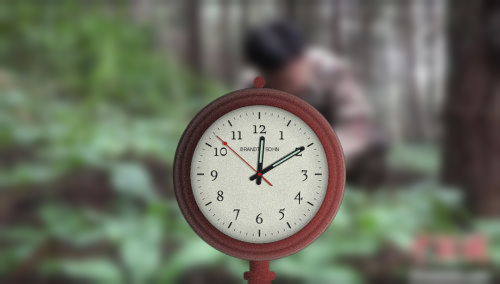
12h09m52s
